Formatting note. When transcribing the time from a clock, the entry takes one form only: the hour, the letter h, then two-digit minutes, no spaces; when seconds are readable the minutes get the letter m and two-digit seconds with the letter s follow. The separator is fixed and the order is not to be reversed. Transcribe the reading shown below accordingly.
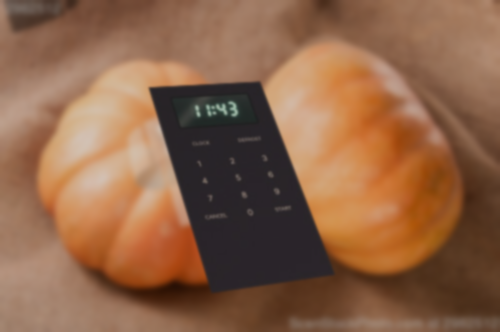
11h43
